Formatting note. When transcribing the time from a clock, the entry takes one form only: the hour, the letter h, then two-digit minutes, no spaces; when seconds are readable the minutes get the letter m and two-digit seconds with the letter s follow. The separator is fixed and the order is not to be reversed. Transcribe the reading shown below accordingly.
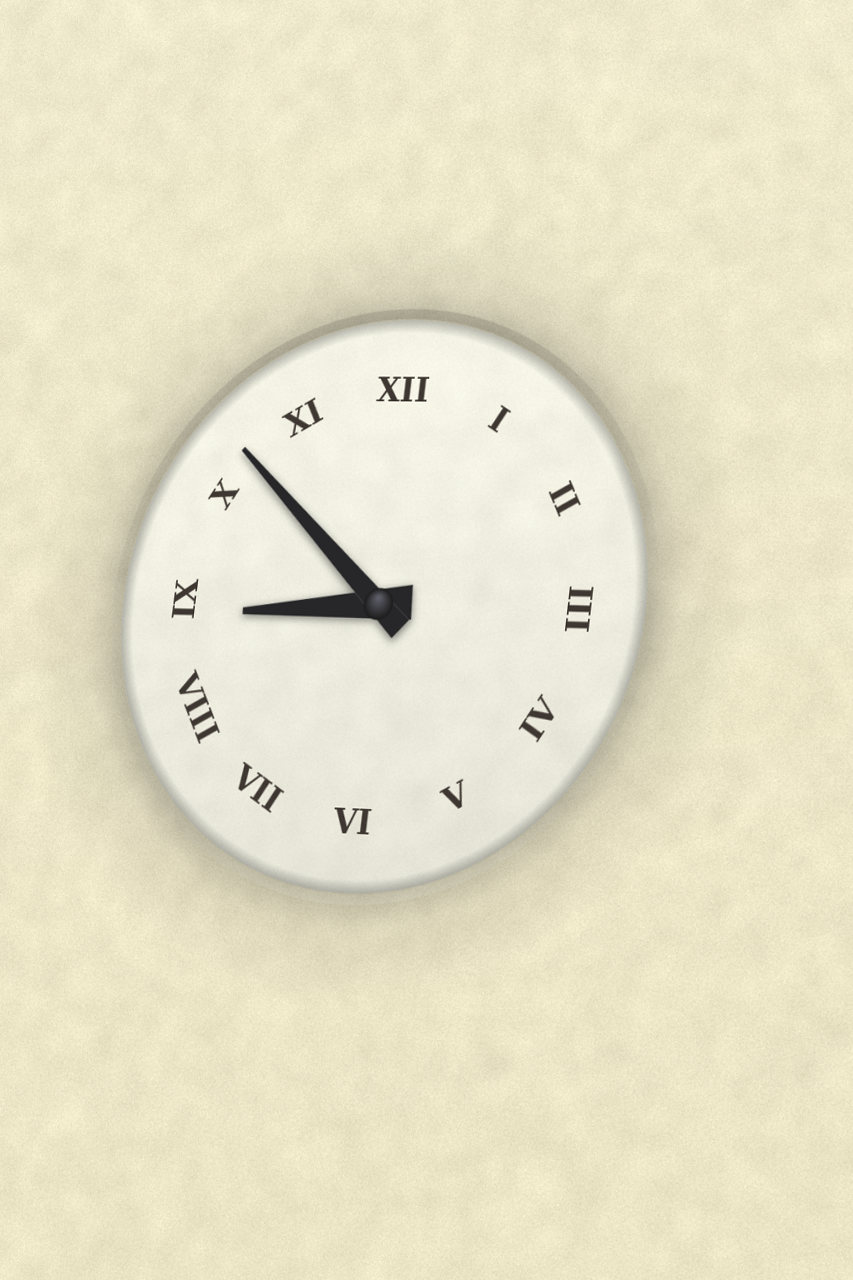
8h52
